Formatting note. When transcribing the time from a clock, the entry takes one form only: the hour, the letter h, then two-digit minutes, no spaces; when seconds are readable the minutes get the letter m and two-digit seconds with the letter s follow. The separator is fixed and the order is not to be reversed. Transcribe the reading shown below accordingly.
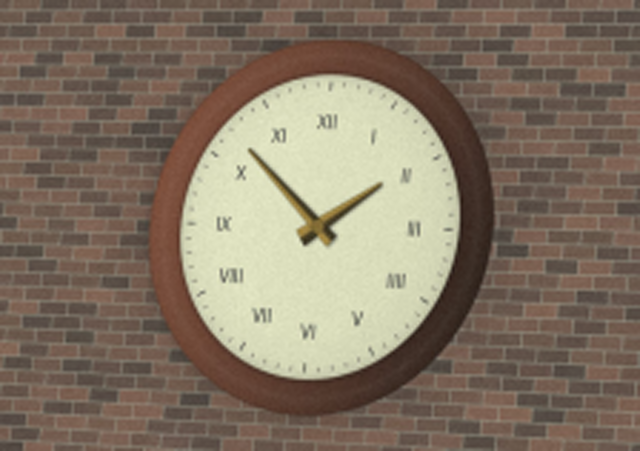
1h52
